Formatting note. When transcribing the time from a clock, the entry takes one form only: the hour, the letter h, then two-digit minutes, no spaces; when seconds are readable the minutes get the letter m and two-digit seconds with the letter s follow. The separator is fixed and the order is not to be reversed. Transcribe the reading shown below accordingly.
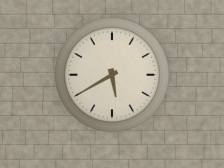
5h40
